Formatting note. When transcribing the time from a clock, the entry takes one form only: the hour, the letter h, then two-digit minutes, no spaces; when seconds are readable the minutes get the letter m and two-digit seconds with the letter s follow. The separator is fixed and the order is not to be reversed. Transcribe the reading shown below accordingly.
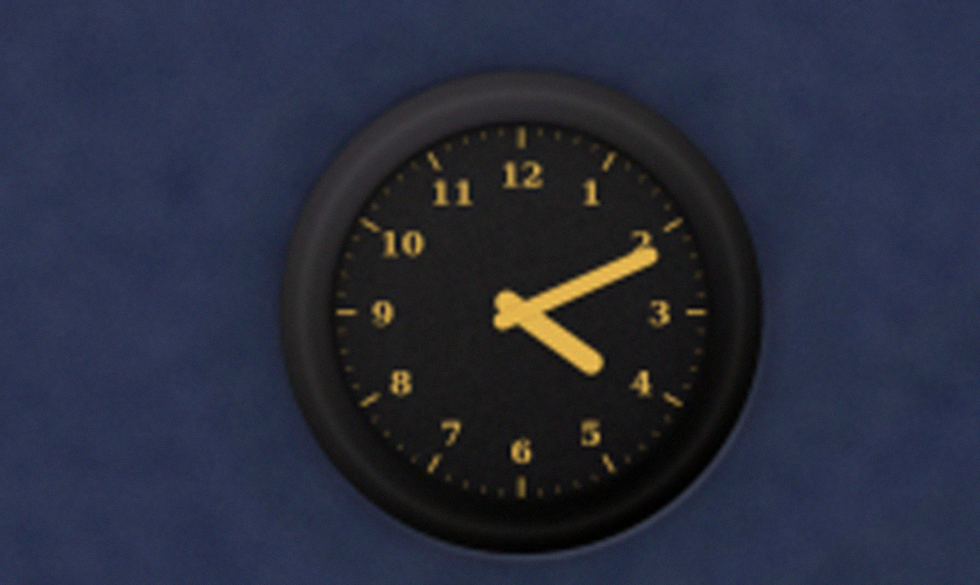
4h11
